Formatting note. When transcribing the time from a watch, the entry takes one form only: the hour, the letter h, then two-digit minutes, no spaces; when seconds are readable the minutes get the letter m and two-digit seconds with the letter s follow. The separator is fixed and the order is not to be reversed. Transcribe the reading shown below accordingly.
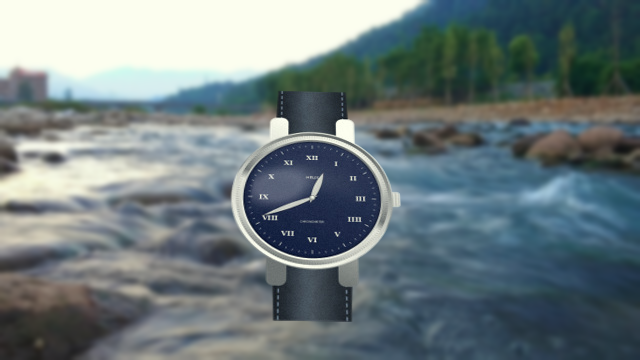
12h41
